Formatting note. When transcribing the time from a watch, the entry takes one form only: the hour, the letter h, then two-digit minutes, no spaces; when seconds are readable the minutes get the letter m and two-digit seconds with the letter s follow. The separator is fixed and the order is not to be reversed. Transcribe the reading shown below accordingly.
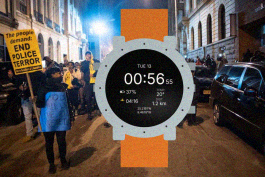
0h56
